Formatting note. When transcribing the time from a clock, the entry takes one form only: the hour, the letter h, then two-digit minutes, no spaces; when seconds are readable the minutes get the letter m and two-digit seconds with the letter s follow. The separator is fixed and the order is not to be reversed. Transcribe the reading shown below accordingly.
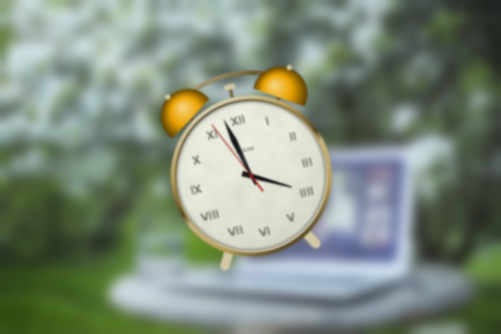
3h57m56s
